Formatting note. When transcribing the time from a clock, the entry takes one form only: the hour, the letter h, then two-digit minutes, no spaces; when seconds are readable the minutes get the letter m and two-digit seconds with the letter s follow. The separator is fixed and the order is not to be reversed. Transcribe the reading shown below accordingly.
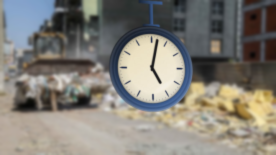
5h02
